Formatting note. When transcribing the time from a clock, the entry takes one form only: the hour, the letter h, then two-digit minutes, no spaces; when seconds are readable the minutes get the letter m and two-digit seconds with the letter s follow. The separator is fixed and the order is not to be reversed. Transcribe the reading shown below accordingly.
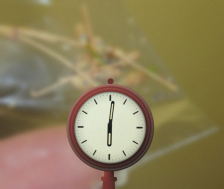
6h01
